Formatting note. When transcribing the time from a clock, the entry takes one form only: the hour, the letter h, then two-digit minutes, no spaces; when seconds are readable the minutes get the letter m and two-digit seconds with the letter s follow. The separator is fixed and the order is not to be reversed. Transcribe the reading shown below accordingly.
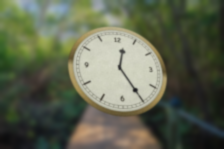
12h25
